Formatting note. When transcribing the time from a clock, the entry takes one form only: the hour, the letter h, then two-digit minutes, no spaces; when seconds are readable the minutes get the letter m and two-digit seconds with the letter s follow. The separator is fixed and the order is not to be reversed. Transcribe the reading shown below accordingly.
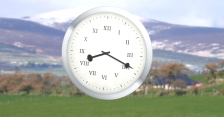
8h19
